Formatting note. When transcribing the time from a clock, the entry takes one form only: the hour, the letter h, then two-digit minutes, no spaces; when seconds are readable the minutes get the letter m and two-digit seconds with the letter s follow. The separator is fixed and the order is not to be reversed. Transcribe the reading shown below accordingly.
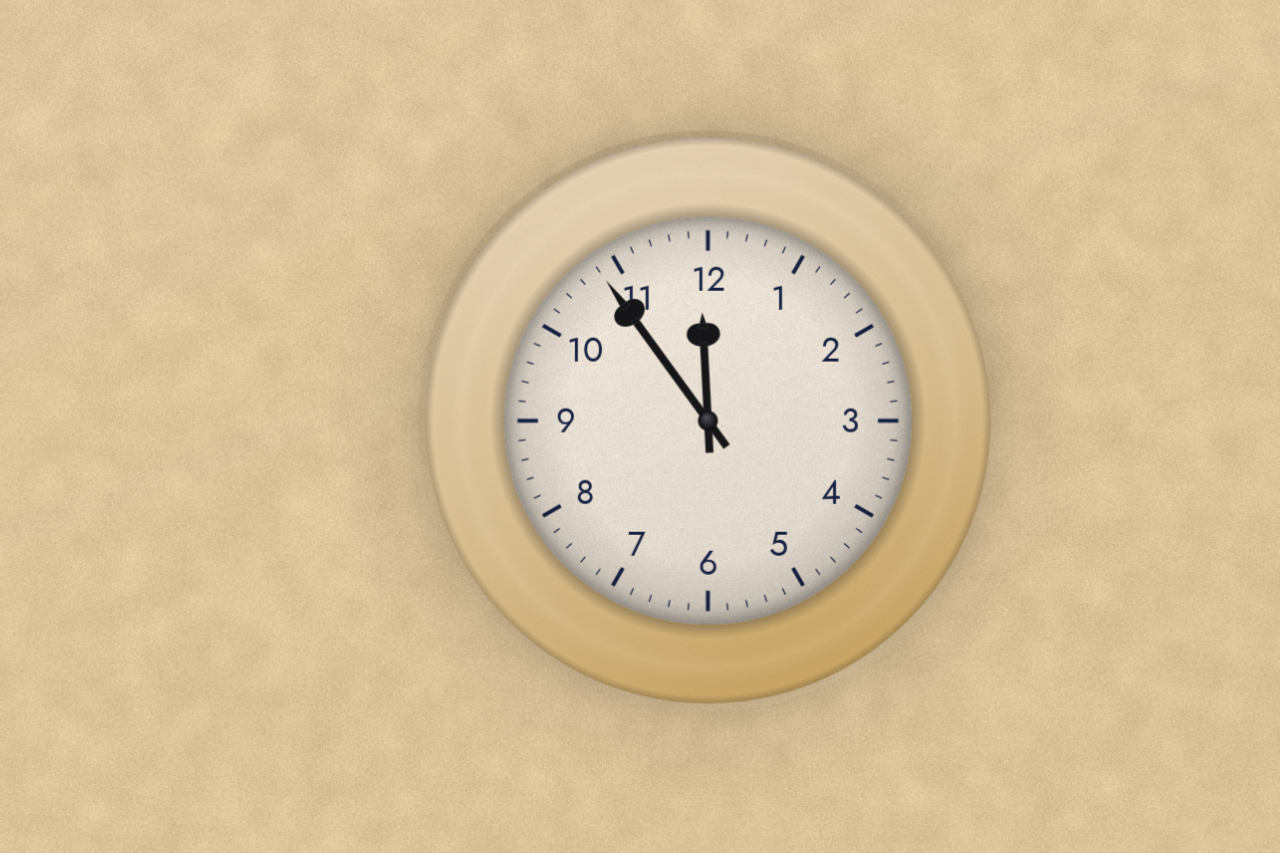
11h54
